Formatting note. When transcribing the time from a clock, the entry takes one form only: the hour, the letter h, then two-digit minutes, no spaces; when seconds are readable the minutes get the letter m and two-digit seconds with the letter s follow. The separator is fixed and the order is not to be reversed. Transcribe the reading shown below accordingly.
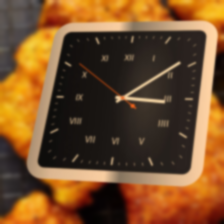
3h08m51s
